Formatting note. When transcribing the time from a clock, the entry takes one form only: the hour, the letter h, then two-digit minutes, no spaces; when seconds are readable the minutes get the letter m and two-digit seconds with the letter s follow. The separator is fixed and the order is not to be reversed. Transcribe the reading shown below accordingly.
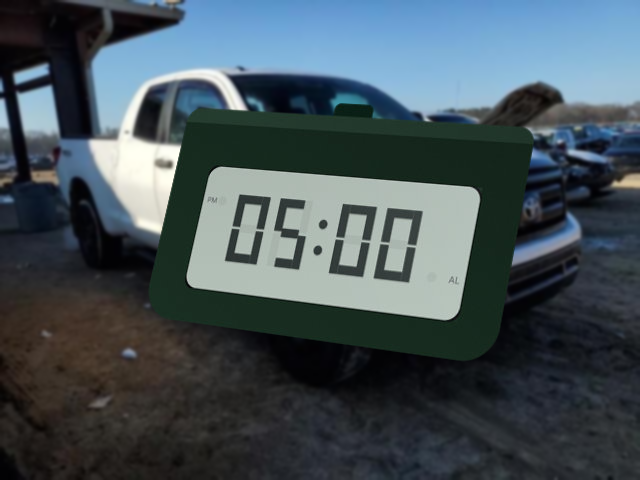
5h00
